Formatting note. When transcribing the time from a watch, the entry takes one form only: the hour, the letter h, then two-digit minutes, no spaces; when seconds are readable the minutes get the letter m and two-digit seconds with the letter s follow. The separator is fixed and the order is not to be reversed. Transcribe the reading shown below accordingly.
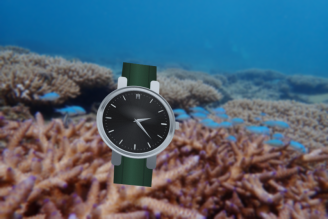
2h23
